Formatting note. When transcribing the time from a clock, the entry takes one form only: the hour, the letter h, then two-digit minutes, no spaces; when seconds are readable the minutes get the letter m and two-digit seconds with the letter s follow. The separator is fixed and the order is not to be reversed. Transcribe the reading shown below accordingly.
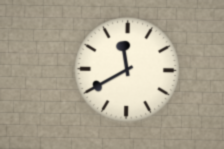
11h40
